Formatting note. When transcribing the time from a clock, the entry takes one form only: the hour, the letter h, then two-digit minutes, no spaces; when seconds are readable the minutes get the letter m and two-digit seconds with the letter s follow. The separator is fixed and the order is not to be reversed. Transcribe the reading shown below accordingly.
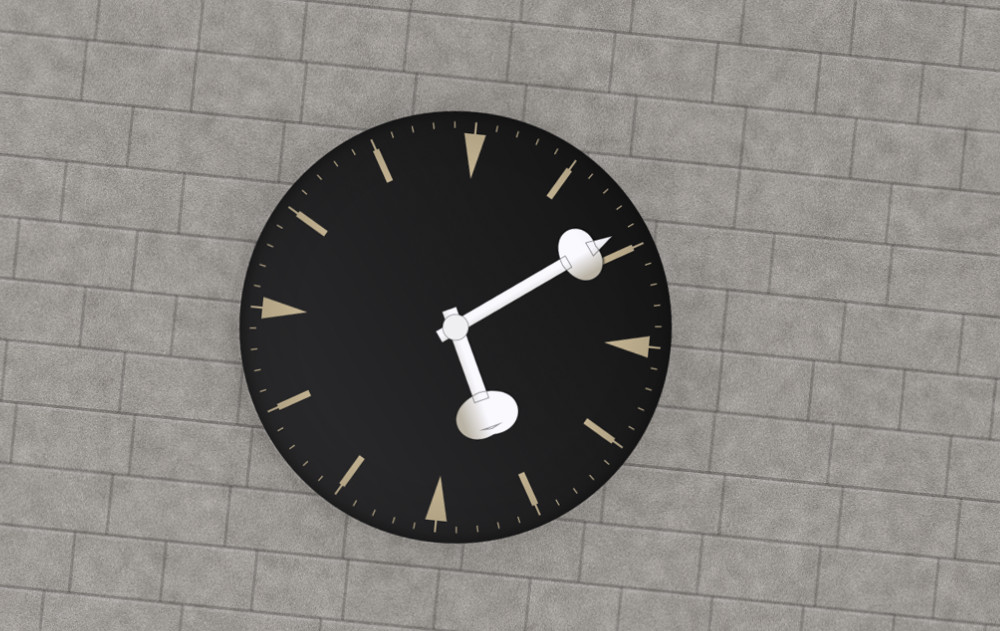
5h09
